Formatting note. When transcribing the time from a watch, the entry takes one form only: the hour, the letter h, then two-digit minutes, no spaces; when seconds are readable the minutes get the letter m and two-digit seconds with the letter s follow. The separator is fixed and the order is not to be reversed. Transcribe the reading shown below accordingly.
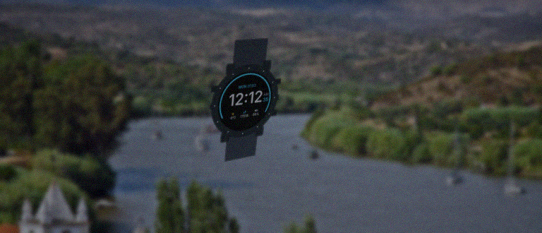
12h12
